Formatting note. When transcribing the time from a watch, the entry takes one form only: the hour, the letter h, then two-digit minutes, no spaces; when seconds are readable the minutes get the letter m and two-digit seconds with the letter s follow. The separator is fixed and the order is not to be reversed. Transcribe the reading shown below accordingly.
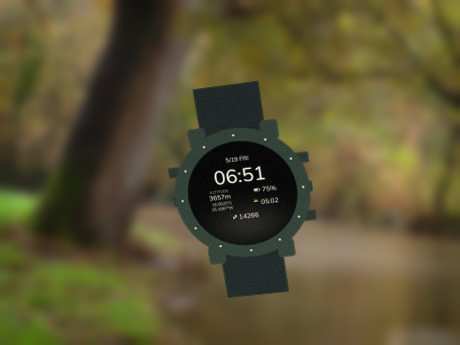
6h51
